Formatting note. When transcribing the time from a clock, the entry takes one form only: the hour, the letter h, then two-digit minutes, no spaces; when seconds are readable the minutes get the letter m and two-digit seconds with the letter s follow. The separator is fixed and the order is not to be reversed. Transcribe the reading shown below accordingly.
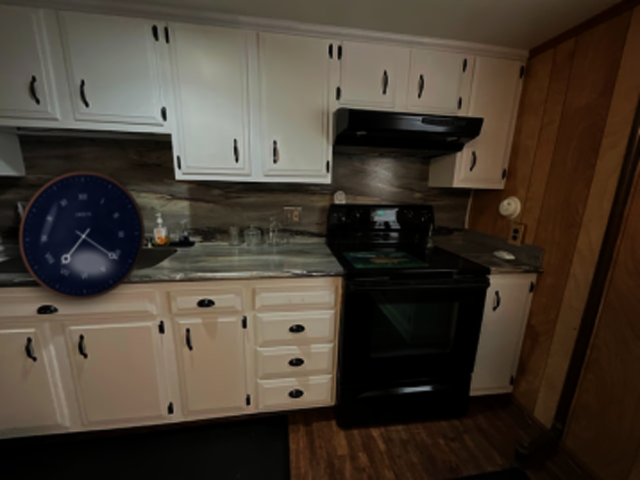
7h21
